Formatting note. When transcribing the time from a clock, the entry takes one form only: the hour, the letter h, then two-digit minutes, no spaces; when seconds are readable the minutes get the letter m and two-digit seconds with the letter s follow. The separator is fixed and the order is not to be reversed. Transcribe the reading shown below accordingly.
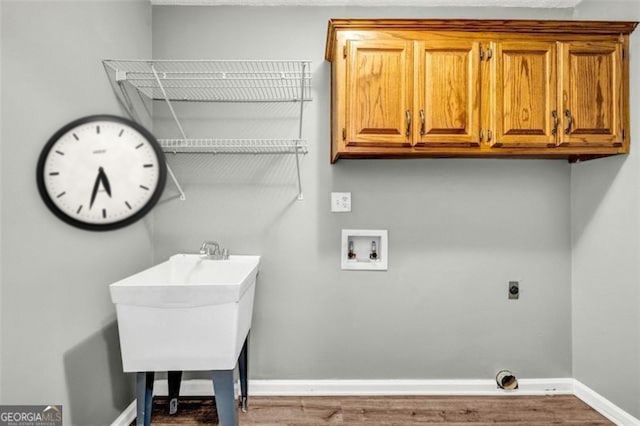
5h33
